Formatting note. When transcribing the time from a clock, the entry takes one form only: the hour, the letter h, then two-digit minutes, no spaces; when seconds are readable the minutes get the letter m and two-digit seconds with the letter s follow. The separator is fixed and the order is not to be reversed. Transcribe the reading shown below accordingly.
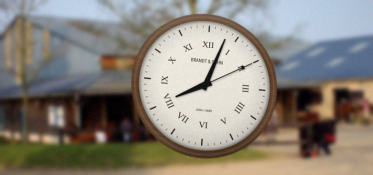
8h03m10s
